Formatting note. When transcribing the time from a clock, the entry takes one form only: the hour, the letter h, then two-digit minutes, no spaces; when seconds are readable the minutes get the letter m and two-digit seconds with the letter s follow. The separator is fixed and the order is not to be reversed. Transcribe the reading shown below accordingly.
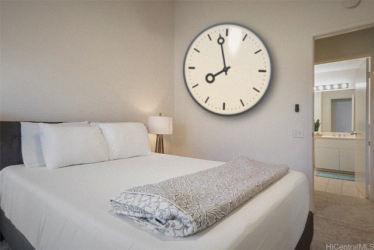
7h58
